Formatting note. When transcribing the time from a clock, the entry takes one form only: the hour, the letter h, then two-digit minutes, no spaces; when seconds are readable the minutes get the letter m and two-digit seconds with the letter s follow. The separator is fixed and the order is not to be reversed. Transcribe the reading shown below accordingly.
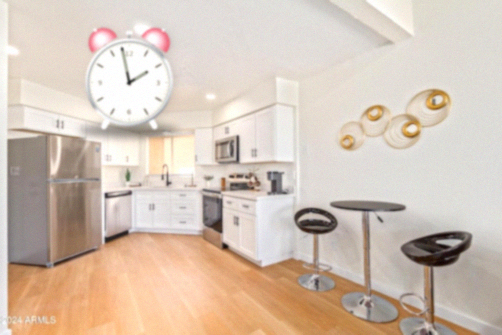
1h58
